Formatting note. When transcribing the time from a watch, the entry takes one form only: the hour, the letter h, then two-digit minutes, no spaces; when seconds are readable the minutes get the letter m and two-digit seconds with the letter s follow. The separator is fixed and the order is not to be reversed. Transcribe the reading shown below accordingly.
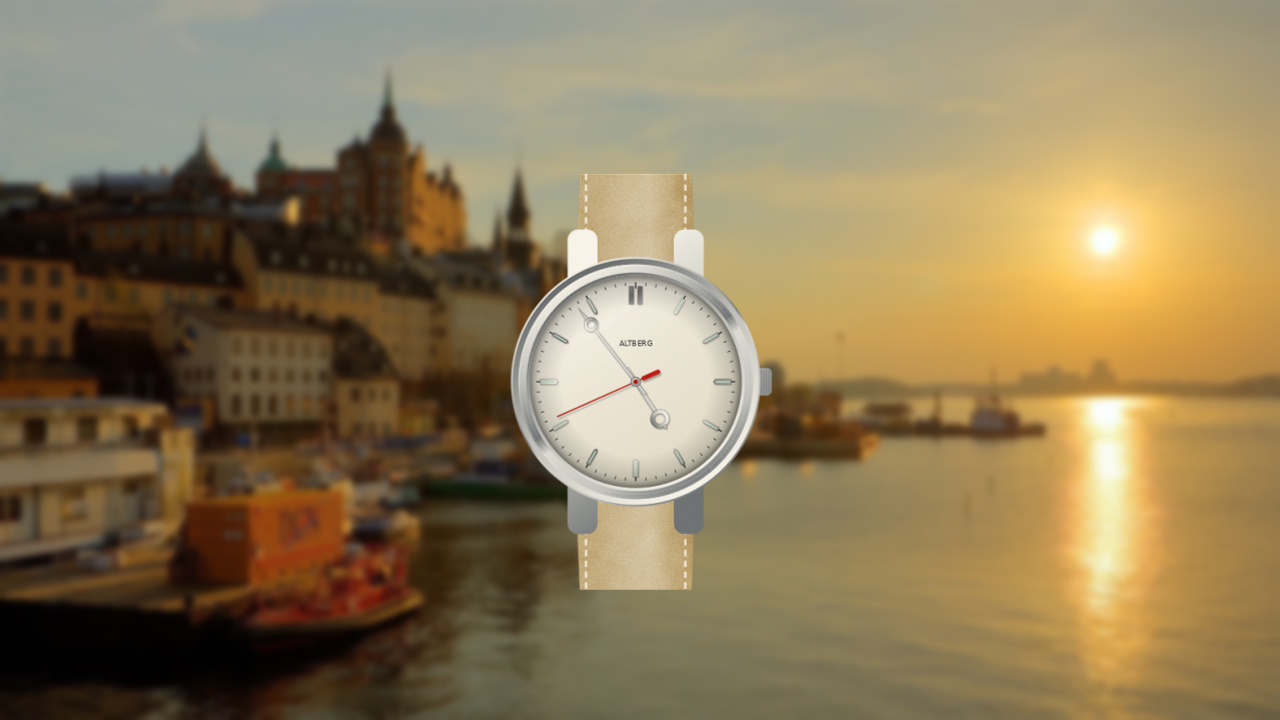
4h53m41s
